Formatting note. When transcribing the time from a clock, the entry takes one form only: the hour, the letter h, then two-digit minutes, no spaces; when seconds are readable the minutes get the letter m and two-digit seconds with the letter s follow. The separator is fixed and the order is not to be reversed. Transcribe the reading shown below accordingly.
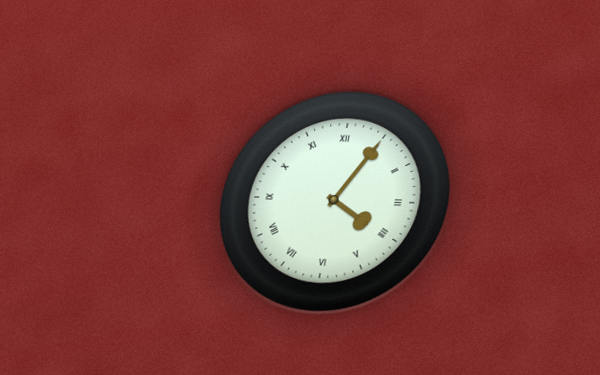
4h05
